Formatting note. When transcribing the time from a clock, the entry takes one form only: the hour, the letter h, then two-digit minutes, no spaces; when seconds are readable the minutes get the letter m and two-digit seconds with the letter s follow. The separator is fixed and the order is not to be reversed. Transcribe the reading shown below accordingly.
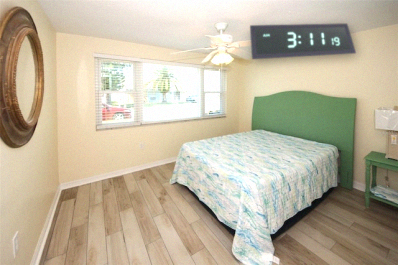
3h11m19s
